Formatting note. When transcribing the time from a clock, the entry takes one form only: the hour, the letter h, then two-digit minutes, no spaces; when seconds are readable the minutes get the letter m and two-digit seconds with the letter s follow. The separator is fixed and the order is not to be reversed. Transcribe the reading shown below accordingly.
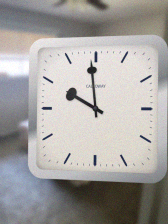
9h59
